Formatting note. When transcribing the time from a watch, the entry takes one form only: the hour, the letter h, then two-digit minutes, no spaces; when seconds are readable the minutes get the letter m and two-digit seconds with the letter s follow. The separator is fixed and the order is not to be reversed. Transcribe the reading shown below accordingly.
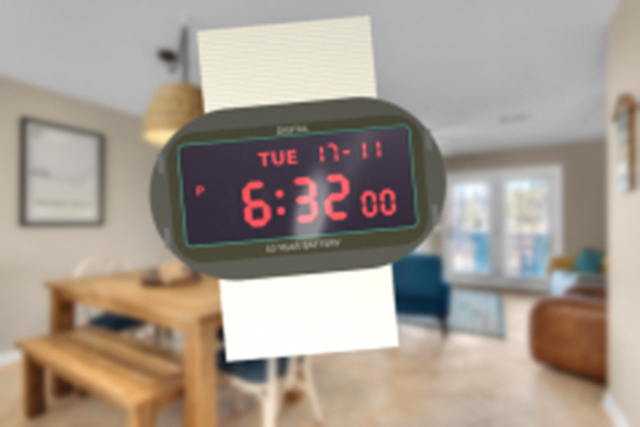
6h32m00s
